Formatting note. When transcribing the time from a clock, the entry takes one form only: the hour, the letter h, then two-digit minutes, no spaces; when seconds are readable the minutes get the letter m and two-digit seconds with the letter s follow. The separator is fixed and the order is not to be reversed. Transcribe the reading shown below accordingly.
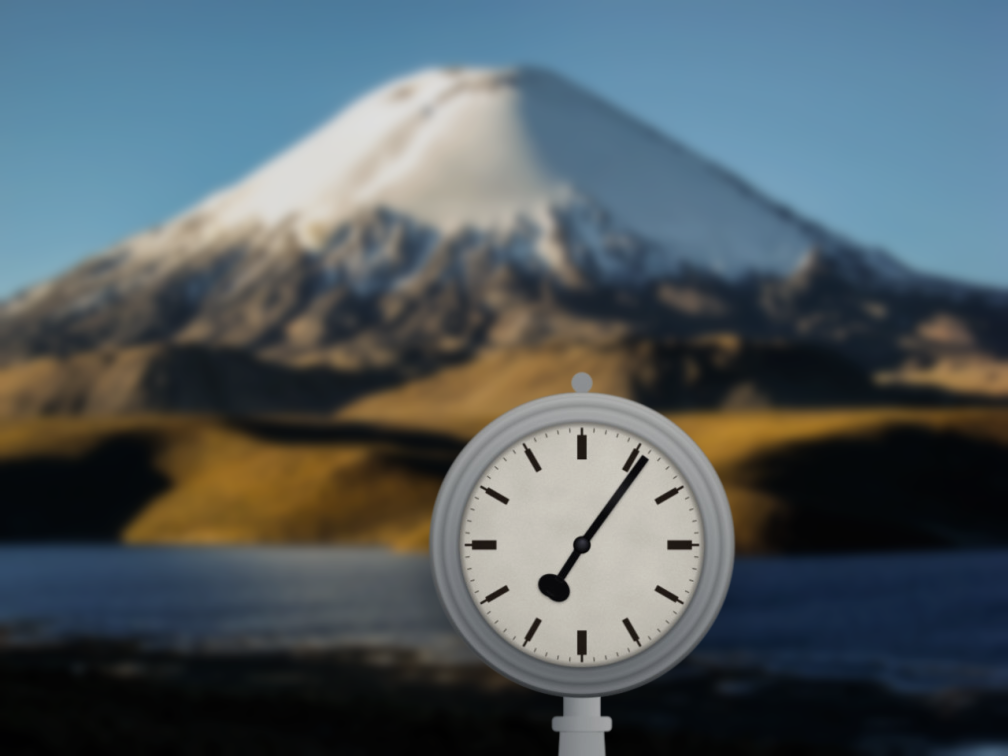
7h06
